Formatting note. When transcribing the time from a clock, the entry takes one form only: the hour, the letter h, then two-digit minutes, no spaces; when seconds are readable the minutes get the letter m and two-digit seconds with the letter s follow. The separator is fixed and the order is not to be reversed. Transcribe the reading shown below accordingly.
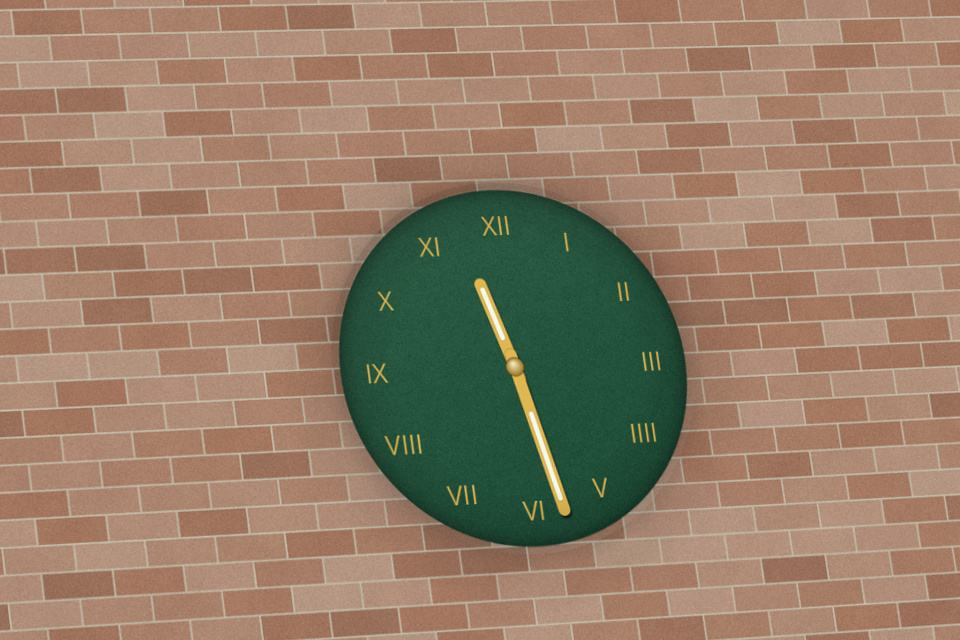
11h28
